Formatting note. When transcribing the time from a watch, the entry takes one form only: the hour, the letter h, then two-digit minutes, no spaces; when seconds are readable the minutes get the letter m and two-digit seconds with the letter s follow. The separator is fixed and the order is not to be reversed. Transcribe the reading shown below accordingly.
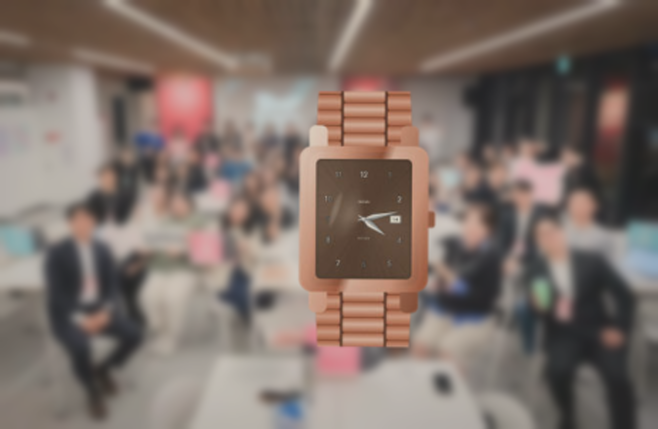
4h13
